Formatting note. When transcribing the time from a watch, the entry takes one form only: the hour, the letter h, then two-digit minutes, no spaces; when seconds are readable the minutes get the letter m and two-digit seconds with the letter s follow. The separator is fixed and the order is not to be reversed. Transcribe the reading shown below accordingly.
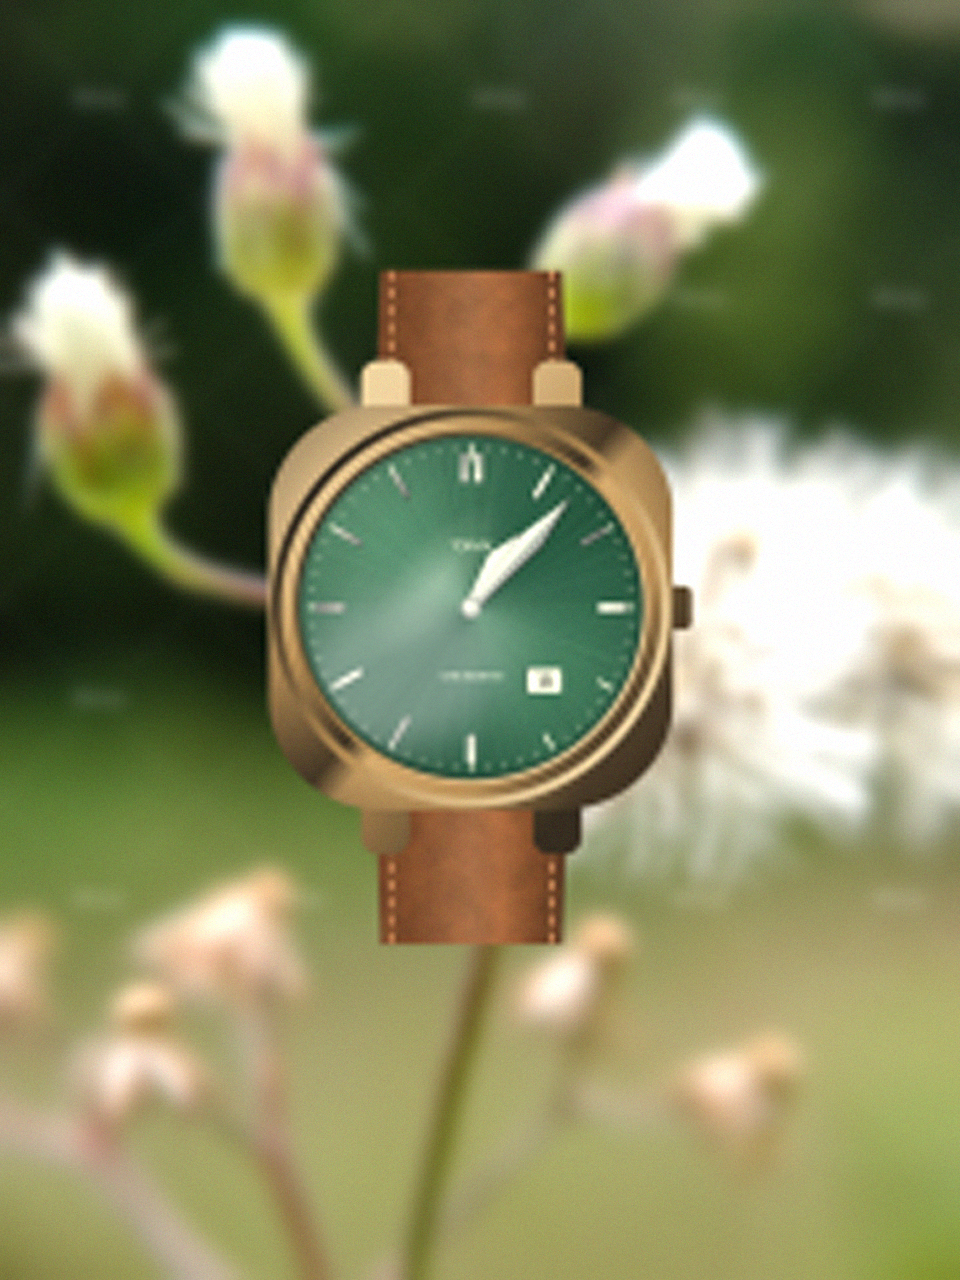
1h07
